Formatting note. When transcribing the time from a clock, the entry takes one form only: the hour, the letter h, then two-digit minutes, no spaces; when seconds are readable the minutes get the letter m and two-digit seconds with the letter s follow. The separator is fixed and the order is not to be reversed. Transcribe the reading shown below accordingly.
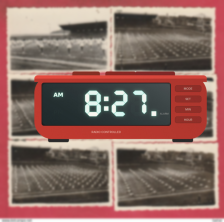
8h27
